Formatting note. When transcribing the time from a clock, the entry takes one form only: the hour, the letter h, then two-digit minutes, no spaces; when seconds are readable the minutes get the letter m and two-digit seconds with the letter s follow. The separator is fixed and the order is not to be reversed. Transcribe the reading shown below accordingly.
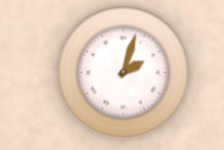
2h03
